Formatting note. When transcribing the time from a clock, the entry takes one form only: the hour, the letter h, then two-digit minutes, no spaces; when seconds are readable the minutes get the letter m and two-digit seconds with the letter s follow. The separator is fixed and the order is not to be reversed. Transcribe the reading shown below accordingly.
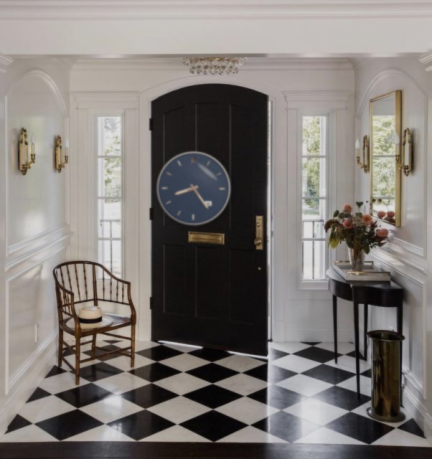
8h24
